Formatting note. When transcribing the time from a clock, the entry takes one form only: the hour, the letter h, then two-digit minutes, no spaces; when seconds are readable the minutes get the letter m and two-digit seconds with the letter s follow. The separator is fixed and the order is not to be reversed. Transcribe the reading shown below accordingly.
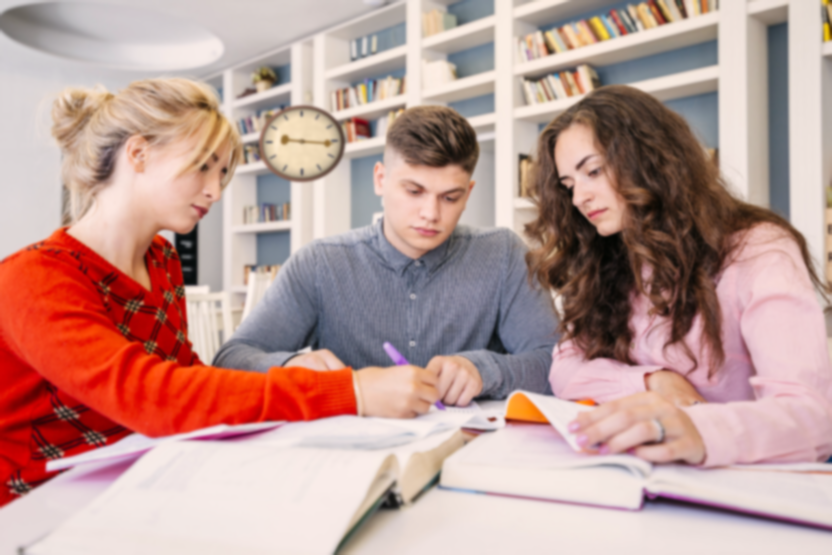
9h16
